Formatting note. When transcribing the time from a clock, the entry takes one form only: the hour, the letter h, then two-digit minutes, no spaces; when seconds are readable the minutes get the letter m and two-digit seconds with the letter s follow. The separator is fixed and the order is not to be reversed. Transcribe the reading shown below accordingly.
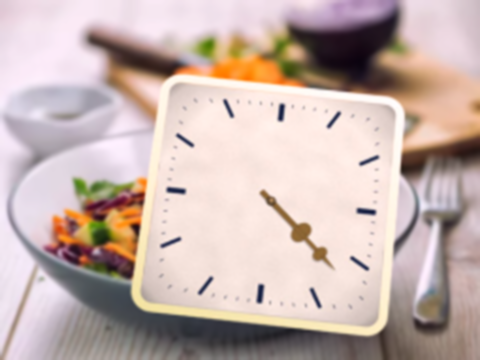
4h22
